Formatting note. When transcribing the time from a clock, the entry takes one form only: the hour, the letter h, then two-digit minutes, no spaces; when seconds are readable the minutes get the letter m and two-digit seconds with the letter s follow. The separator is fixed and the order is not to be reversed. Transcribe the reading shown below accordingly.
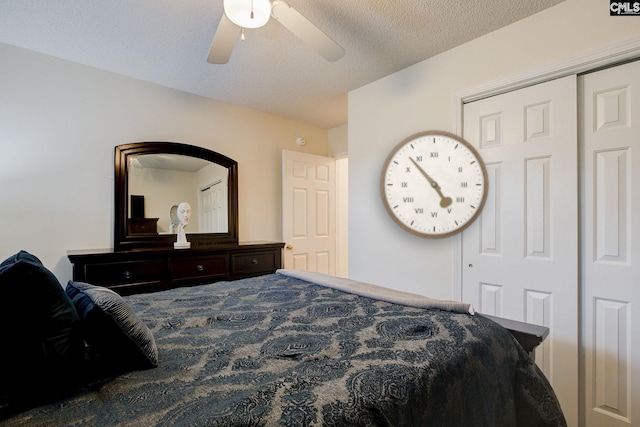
4h53
